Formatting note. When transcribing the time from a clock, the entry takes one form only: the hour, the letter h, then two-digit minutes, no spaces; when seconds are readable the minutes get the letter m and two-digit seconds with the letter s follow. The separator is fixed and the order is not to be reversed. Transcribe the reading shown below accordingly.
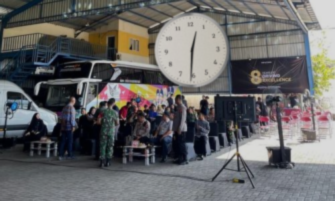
12h31
